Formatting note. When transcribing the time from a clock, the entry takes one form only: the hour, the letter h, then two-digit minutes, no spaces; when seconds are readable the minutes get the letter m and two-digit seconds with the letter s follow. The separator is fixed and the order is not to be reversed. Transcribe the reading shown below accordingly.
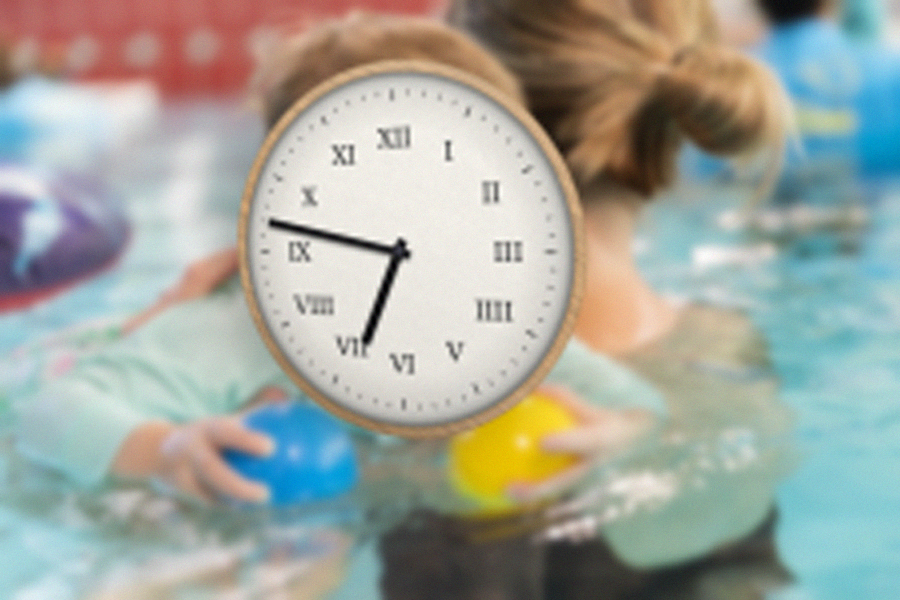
6h47
